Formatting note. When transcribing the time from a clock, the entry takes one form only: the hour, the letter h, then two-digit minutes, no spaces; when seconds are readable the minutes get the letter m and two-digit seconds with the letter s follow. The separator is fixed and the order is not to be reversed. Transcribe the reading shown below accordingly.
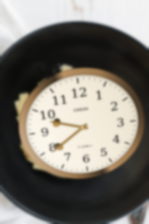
9h39
